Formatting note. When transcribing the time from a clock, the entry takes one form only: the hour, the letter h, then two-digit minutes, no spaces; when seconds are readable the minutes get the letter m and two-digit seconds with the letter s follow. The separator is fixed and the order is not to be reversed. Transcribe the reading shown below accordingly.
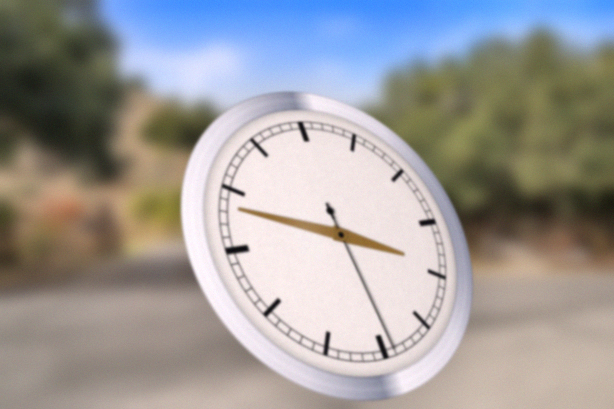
3h48m29s
